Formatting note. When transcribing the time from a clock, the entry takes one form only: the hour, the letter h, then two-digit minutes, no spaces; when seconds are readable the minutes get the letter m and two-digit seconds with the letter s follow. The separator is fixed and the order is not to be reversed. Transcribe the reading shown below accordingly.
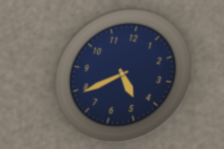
4h39
